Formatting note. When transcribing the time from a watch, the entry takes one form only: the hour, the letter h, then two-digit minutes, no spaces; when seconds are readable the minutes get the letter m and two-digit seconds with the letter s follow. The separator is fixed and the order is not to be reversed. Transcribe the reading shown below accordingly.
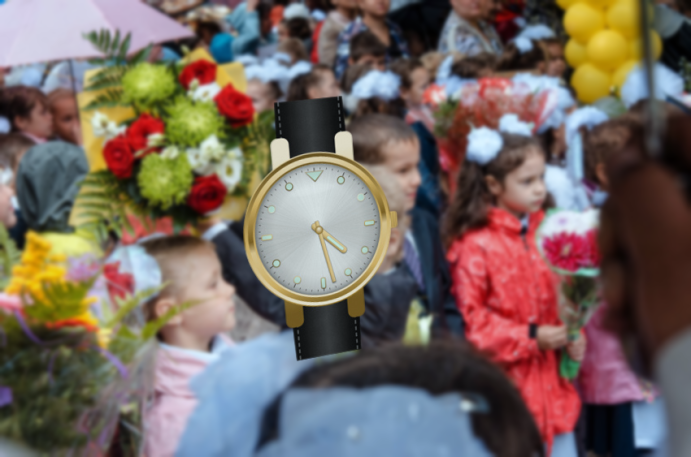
4h28
